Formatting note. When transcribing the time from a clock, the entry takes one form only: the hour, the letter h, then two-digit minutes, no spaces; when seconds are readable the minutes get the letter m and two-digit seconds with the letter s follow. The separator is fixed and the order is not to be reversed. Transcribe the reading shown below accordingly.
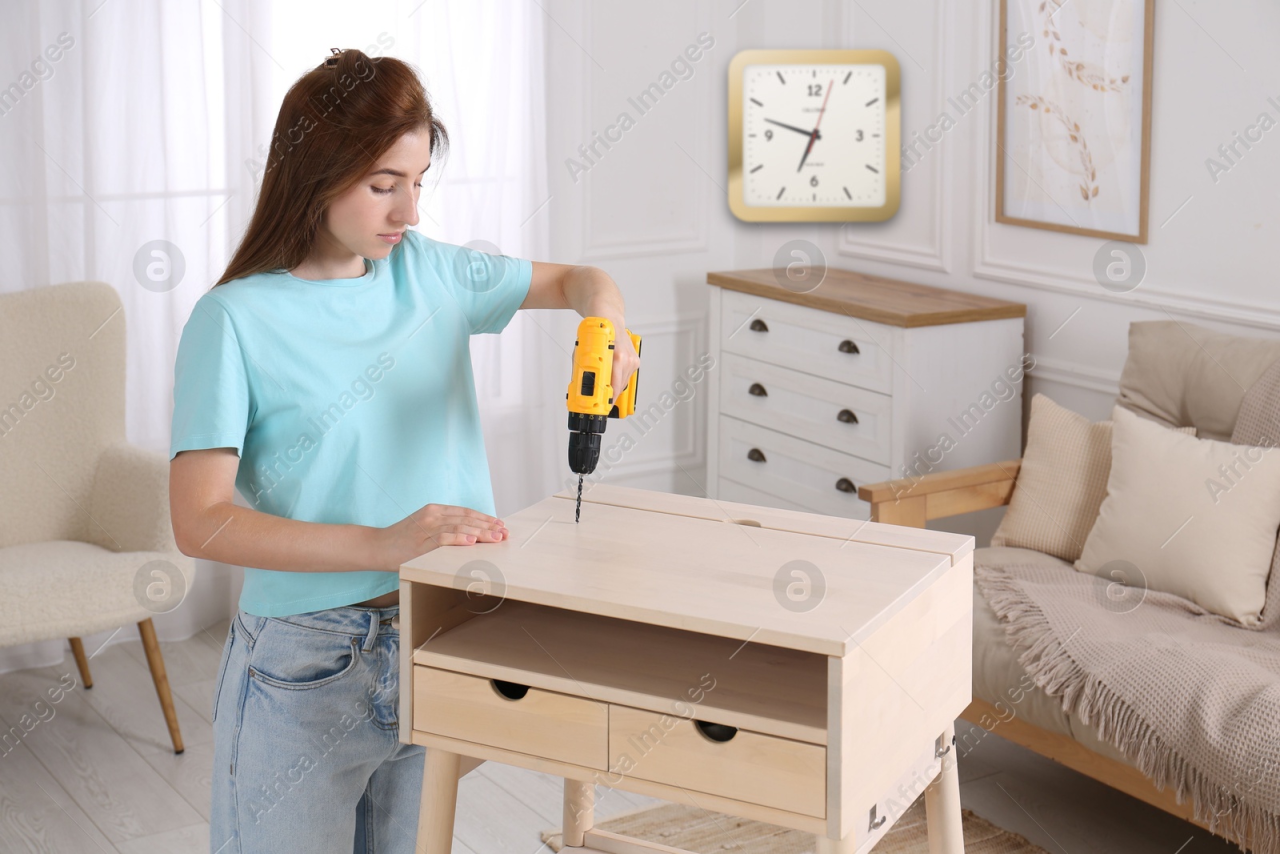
6h48m03s
